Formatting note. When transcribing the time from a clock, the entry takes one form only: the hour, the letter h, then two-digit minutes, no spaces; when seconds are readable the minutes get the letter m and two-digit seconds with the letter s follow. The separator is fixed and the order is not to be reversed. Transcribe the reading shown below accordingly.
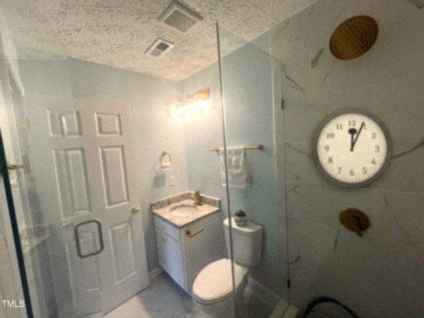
12h04
